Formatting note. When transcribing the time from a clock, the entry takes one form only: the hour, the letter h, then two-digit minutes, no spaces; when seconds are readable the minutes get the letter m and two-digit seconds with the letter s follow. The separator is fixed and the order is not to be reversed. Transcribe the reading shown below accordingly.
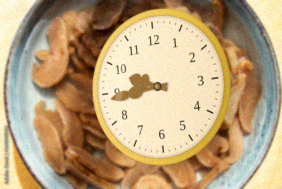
9h44
